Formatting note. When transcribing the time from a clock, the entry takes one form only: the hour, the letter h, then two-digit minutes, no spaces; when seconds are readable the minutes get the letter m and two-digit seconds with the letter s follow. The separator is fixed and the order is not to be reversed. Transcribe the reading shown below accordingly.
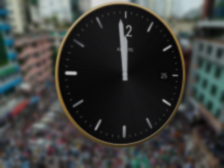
11h59
